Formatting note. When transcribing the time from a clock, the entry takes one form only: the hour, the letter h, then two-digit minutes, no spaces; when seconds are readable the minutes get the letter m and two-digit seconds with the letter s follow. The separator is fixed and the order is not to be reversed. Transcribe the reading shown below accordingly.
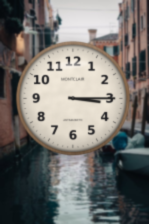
3h15
